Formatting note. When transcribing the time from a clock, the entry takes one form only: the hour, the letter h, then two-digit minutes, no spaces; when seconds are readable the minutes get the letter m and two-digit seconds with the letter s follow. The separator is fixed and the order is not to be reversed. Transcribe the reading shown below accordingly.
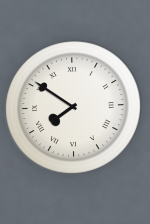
7h51
